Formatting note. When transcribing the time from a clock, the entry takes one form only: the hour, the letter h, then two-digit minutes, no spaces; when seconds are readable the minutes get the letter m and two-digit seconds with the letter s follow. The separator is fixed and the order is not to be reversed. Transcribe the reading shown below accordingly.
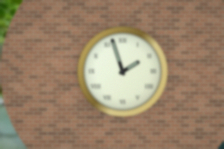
1h57
